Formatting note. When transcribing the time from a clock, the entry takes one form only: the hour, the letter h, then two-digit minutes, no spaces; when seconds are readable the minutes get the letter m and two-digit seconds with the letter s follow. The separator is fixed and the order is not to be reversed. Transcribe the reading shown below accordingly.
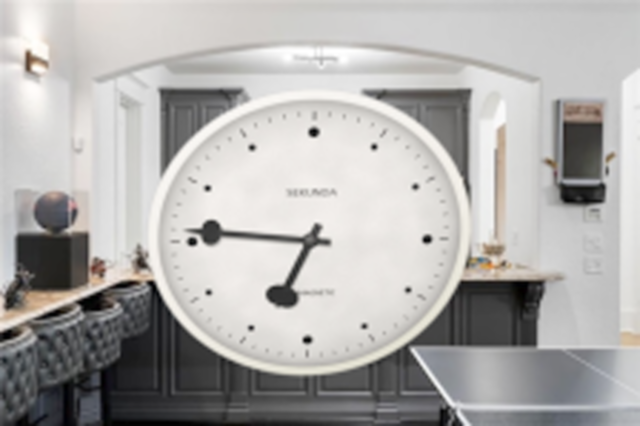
6h46
